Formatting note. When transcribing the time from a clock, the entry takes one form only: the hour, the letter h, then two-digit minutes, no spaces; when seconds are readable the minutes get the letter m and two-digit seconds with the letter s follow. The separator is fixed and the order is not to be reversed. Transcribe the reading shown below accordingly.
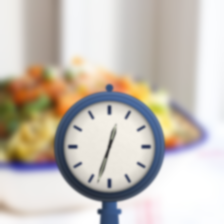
12h33
